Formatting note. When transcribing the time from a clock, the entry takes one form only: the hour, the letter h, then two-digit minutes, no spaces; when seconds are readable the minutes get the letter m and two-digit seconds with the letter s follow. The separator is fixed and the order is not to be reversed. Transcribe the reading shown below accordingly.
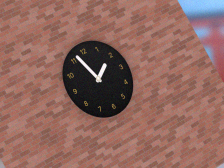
1h57
